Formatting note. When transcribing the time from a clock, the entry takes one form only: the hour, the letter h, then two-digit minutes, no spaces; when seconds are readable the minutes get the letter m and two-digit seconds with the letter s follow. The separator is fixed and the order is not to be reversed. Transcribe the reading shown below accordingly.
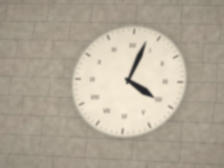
4h03
